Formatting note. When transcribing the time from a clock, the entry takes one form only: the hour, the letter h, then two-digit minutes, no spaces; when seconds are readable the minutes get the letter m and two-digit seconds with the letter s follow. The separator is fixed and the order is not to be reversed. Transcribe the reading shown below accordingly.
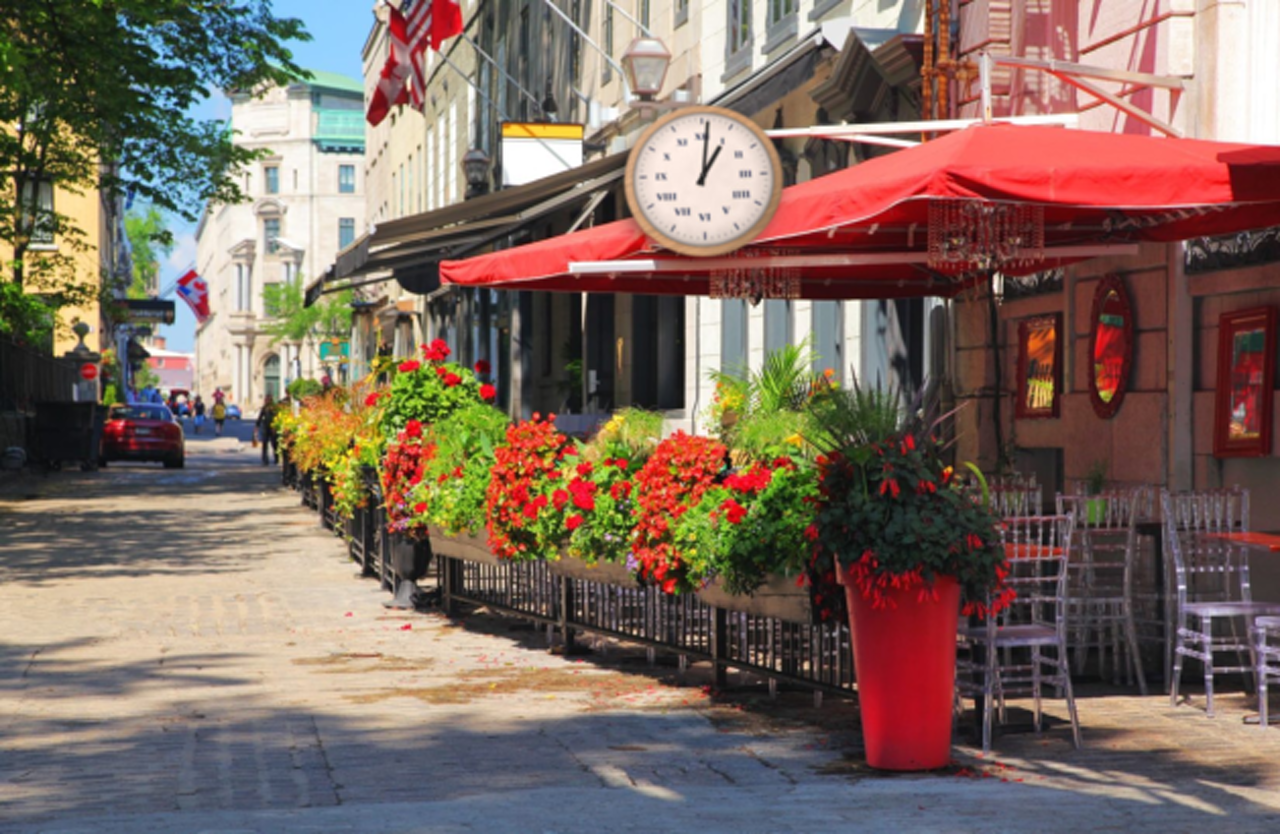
1h01
